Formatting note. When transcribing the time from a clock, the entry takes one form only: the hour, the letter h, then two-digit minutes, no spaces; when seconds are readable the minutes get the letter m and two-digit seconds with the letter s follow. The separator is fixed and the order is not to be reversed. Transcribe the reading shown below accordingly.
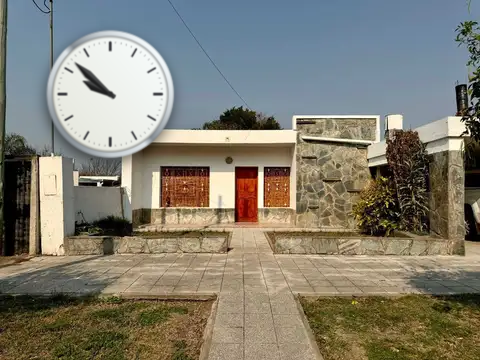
9h52
